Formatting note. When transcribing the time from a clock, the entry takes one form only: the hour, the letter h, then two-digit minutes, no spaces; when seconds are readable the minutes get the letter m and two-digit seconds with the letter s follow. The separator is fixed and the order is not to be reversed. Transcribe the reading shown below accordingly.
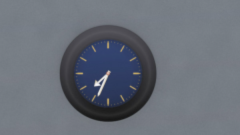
7h34
